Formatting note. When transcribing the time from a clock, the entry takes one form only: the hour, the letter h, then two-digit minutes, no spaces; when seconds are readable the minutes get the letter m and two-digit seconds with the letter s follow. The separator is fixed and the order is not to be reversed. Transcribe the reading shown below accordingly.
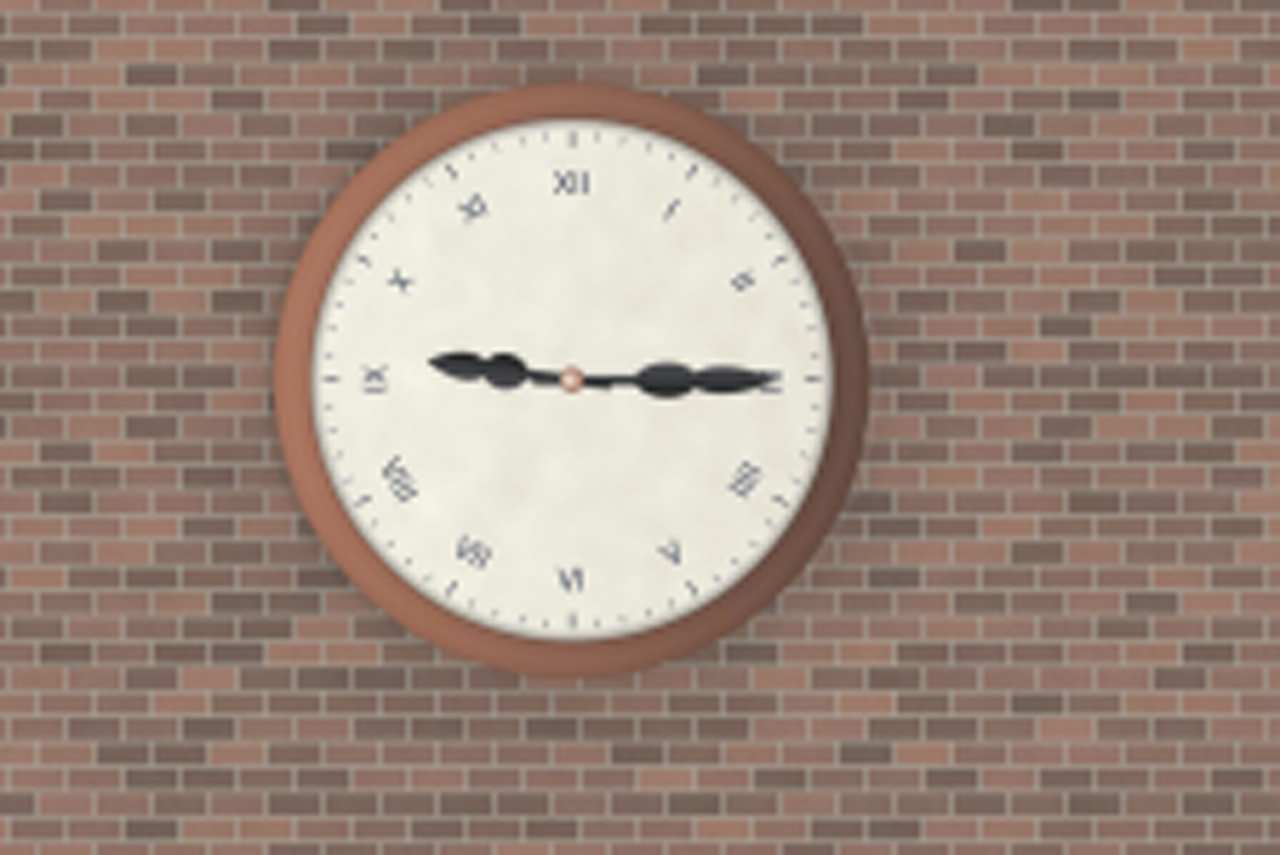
9h15
